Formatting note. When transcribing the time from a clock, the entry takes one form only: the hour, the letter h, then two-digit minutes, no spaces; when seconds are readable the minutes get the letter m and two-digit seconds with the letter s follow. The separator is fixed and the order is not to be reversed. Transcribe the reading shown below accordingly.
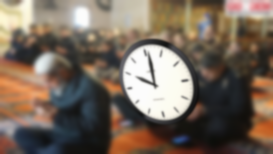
10h01
